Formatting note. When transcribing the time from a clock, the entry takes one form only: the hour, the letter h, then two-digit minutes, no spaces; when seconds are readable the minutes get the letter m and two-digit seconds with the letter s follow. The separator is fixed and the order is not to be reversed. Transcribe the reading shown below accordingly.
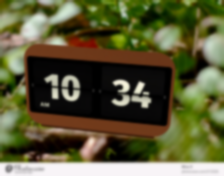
10h34
